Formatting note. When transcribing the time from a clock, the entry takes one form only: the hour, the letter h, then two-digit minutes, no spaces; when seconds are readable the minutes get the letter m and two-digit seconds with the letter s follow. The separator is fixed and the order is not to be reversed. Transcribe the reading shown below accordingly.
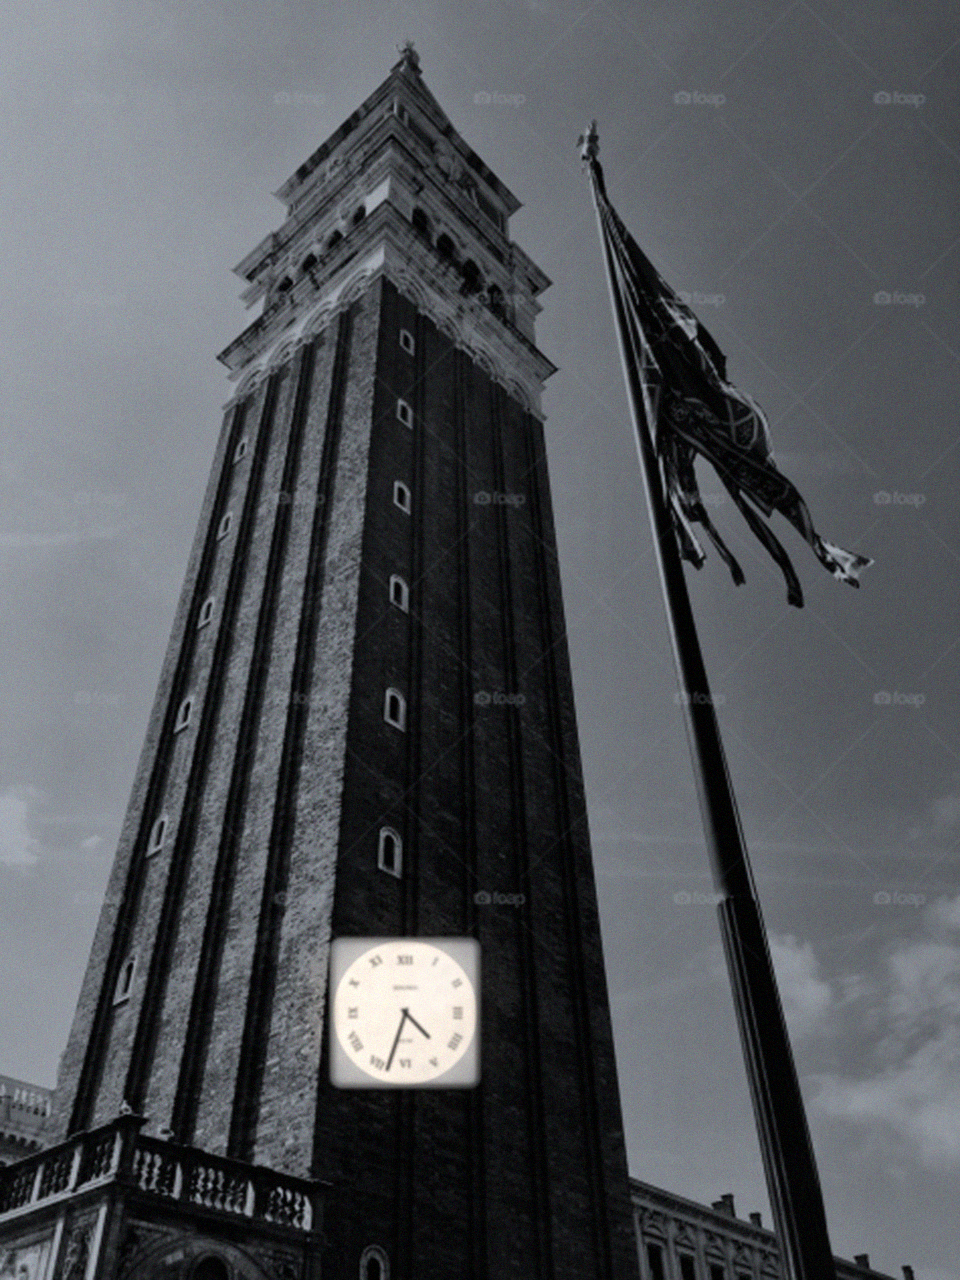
4h33
